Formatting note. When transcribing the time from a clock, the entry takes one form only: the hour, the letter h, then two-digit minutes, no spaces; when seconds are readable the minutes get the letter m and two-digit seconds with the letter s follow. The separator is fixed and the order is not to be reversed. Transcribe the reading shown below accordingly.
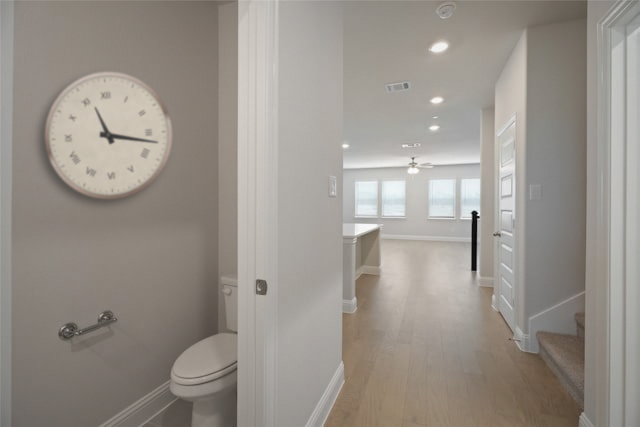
11h17
